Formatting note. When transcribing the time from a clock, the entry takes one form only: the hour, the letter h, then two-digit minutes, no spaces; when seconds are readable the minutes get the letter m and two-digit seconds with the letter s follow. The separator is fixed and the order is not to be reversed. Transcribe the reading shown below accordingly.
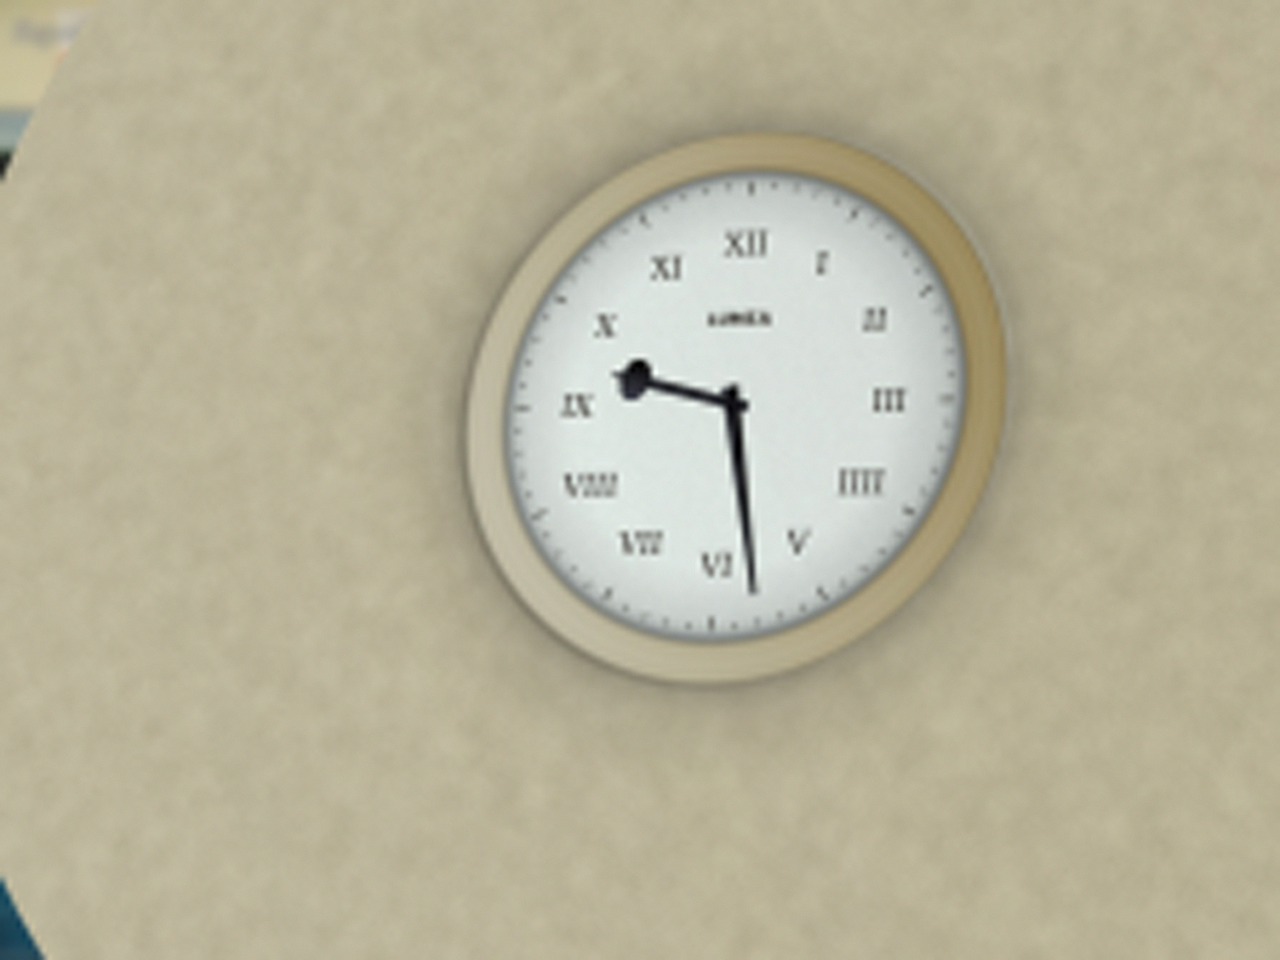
9h28
